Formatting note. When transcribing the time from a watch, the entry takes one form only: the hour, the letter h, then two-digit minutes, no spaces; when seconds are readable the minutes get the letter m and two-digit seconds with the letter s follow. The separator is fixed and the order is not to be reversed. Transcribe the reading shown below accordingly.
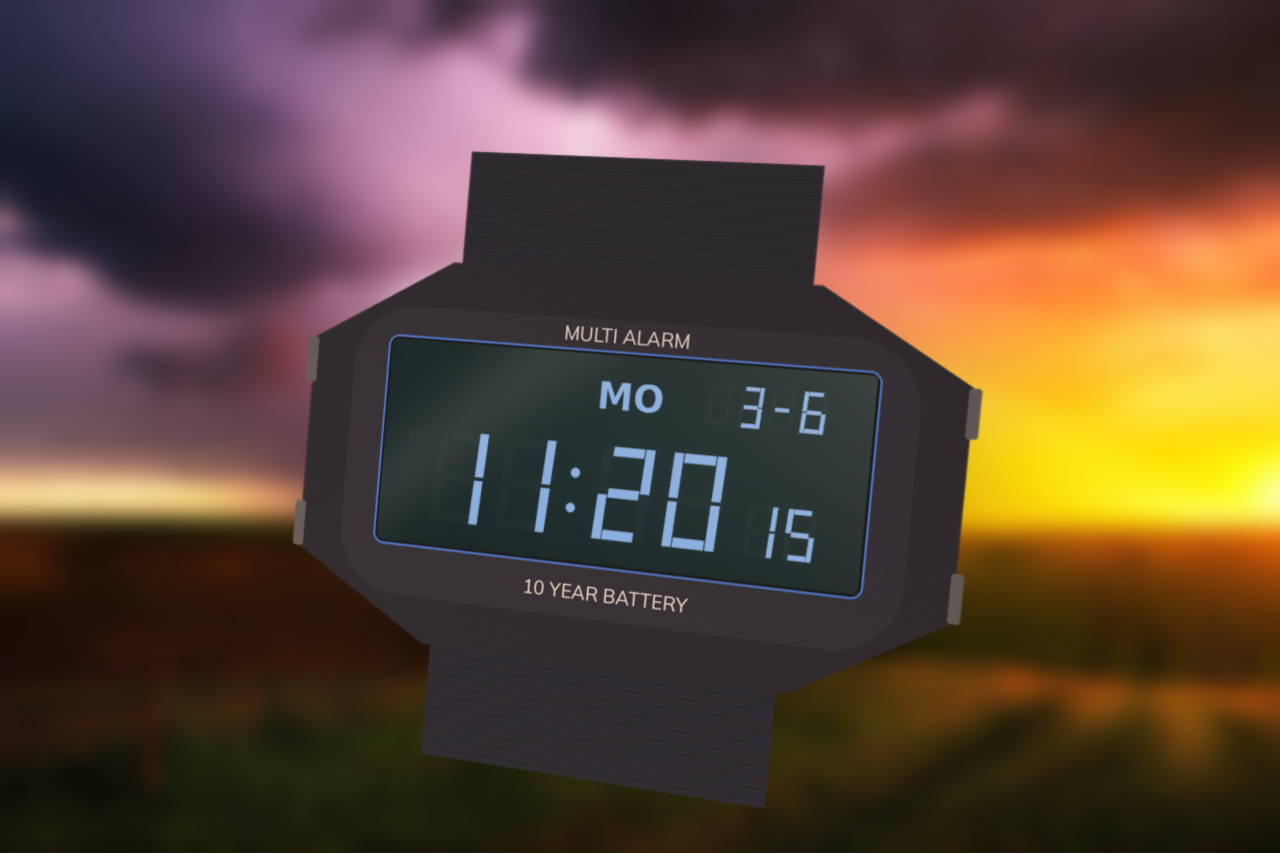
11h20m15s
